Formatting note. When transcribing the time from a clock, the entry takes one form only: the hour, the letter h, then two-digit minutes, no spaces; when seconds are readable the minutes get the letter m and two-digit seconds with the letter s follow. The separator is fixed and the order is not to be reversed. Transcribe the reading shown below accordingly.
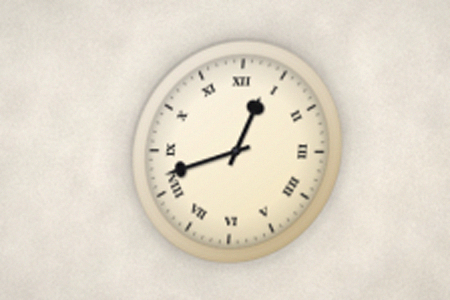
12h42
